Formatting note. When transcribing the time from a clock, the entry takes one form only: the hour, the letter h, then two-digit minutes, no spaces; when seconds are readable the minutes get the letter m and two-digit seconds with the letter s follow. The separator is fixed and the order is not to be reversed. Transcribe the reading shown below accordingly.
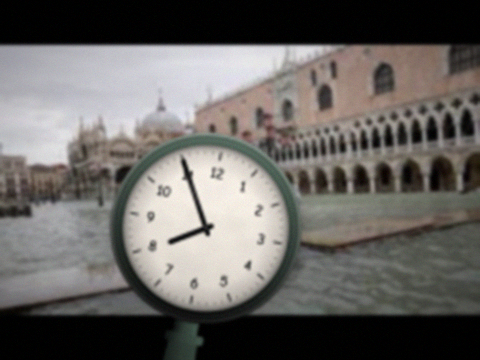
7h55
